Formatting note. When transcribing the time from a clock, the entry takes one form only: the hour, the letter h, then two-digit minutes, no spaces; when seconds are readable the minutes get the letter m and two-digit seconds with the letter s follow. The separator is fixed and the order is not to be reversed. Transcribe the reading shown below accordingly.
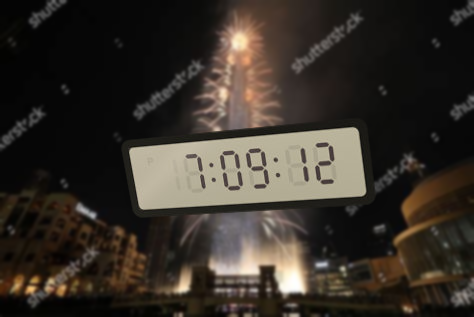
7h09m12s
